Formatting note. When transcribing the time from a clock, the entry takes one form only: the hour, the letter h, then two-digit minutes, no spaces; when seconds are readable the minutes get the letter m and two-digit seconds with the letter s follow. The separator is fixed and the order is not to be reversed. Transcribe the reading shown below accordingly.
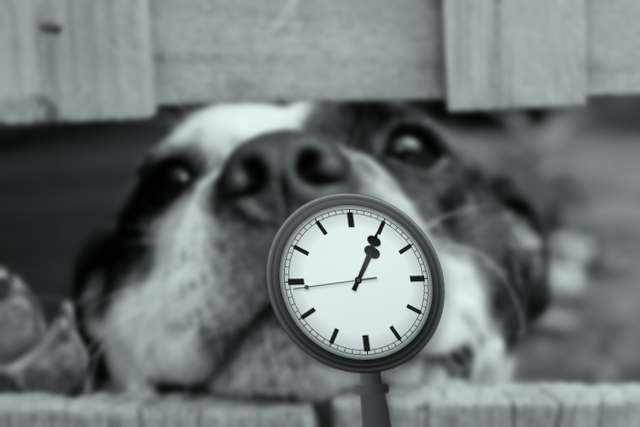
1h04m44s
